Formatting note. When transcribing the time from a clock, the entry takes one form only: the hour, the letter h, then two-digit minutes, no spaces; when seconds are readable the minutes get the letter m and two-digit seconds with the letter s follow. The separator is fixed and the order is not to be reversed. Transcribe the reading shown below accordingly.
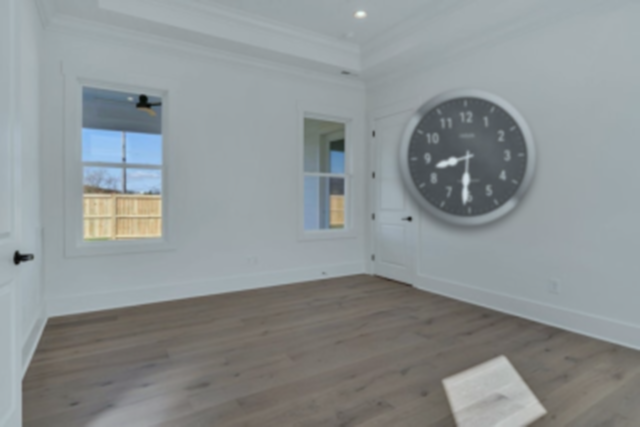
8h31
